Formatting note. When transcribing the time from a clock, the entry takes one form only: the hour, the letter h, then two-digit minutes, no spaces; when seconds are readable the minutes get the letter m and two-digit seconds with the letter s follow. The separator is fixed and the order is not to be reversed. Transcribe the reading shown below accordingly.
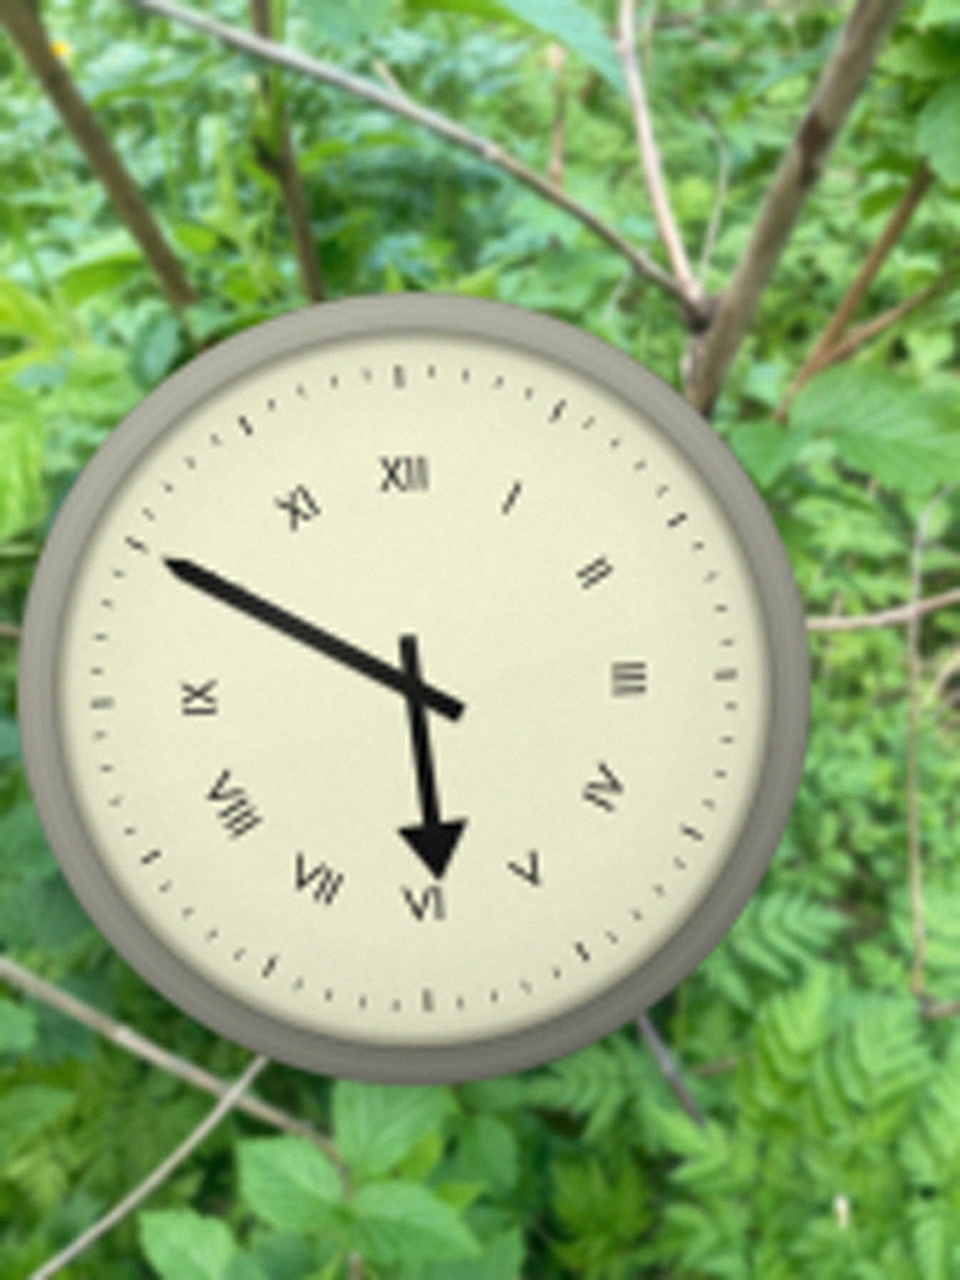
5h50
